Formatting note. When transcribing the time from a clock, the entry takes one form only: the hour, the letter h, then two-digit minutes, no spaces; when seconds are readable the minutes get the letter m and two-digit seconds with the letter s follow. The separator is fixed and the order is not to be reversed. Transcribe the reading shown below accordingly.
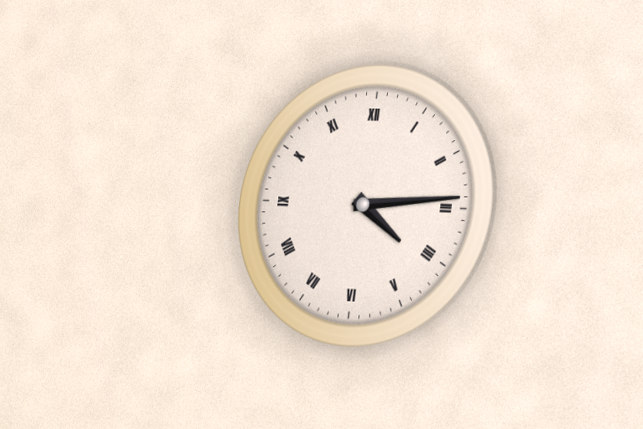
4h14
